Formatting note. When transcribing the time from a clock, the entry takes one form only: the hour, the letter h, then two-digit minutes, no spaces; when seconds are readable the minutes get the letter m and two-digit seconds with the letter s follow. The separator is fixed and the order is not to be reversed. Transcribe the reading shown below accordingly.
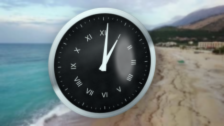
1h01
